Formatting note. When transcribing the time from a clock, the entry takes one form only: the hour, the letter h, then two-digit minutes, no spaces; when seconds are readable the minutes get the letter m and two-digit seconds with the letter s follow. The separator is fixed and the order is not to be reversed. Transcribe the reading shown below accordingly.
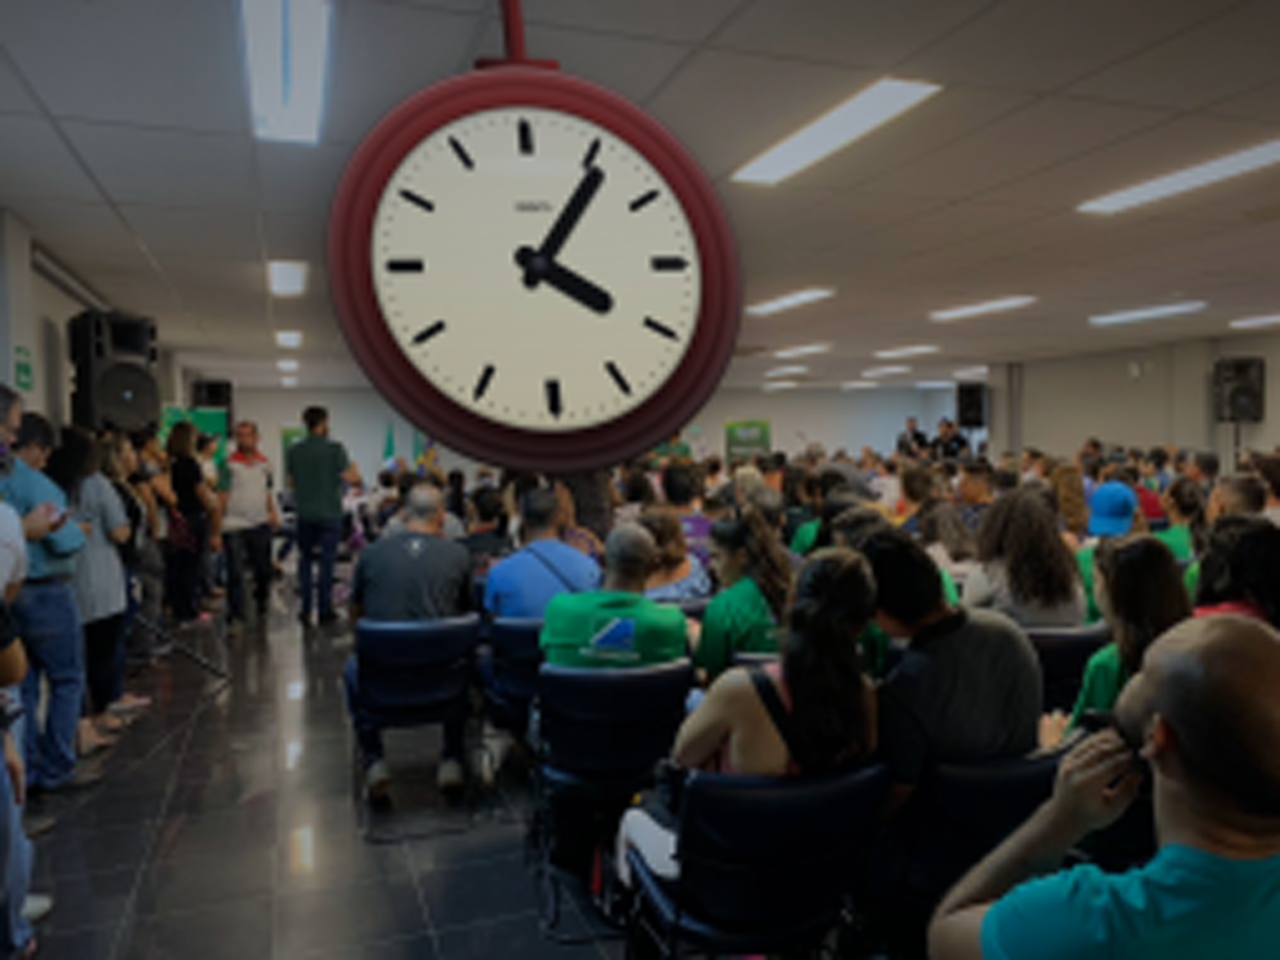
4h06
